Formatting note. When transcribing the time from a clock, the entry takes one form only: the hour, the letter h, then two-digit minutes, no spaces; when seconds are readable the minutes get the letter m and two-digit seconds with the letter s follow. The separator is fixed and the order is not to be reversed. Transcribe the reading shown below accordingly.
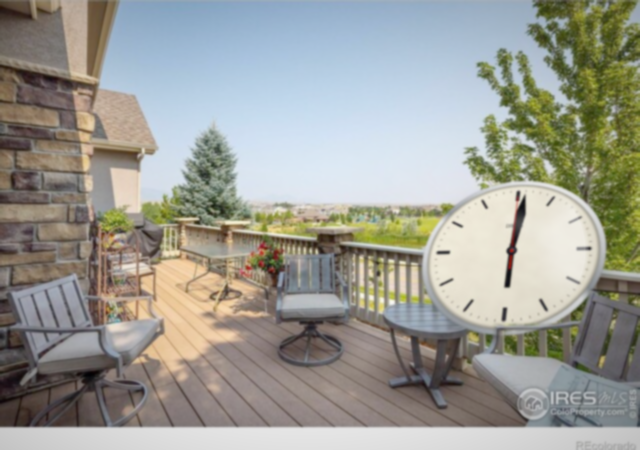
6h01m00s
